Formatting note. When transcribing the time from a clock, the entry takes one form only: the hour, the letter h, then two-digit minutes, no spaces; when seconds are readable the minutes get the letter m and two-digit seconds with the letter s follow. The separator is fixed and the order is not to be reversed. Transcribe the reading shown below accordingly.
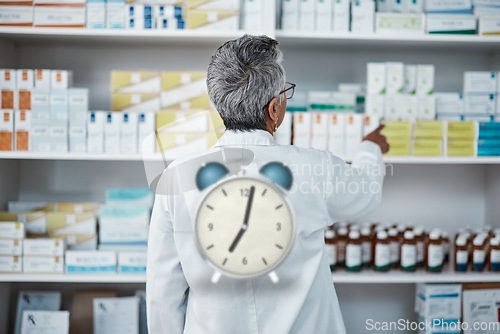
7h02
